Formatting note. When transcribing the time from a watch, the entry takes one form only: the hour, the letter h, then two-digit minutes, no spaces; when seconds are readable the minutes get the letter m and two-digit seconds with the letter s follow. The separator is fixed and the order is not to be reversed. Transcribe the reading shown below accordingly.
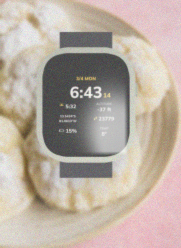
6h43
